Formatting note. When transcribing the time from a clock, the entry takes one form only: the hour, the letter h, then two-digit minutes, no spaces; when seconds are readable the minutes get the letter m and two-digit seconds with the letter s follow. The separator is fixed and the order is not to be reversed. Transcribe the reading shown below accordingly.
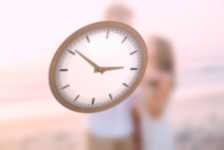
2h51
